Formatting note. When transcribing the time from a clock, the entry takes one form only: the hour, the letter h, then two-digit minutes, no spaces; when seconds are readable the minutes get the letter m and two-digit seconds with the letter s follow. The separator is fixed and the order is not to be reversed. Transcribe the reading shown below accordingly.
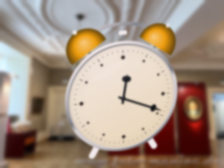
12h19
